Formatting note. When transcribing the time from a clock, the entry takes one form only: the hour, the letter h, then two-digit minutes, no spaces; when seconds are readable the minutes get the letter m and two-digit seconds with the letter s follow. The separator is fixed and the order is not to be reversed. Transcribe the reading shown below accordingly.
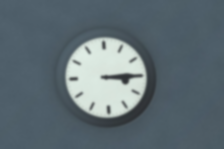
3h15
